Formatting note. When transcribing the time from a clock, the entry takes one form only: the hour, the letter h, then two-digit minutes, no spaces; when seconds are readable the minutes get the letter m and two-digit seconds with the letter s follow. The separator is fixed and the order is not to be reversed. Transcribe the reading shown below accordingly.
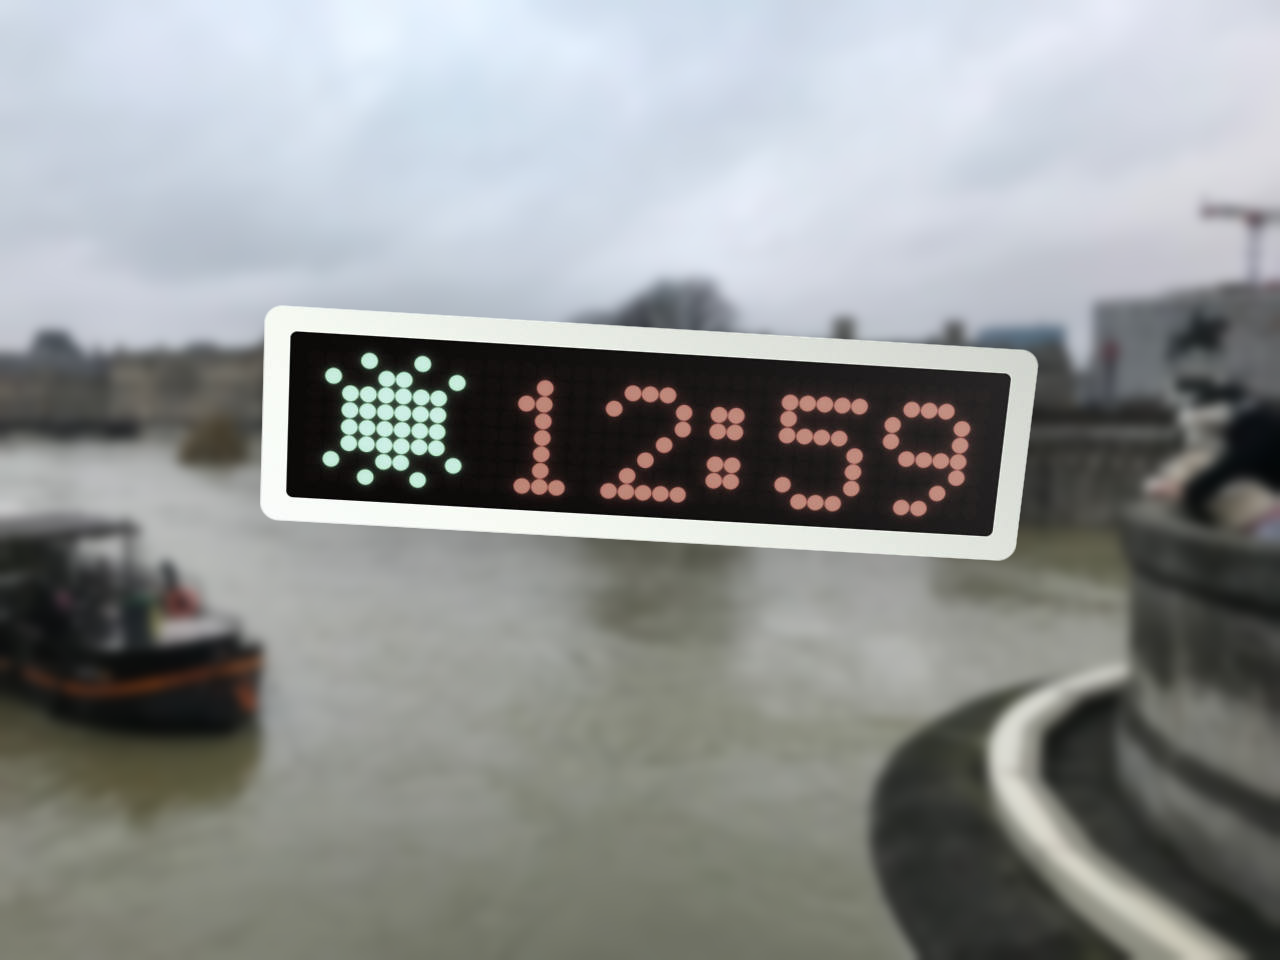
12h59
